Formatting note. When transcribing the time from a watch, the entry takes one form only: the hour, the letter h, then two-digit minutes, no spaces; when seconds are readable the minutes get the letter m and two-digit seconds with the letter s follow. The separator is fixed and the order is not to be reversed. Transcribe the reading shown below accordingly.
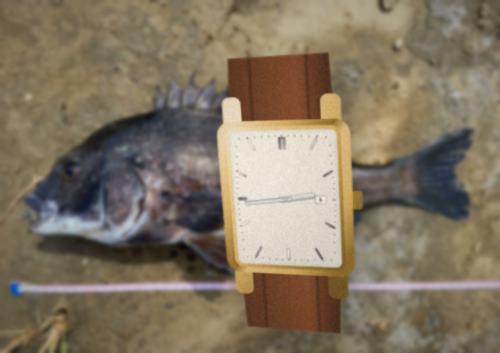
2h44
